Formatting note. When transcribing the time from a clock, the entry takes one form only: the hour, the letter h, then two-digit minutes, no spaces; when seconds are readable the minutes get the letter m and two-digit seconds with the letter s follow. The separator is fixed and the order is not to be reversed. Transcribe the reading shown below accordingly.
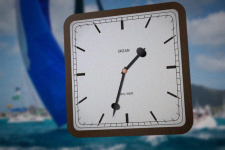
1h33
